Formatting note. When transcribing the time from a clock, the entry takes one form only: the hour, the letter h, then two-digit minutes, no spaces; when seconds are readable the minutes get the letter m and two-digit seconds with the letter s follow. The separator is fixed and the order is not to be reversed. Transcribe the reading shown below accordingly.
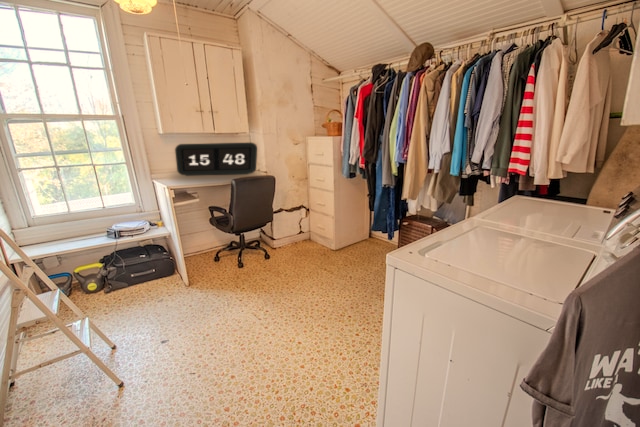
15h48
